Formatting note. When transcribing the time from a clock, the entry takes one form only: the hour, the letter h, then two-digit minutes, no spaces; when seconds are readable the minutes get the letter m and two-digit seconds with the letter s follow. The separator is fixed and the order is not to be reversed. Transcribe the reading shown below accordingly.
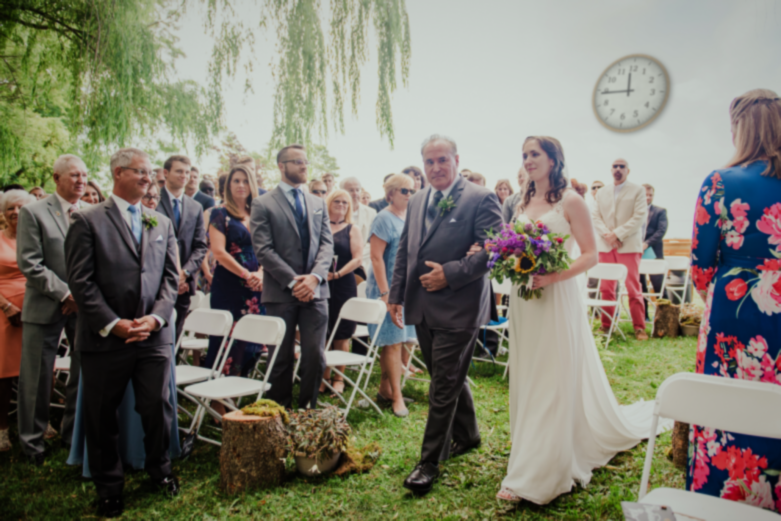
11h44
